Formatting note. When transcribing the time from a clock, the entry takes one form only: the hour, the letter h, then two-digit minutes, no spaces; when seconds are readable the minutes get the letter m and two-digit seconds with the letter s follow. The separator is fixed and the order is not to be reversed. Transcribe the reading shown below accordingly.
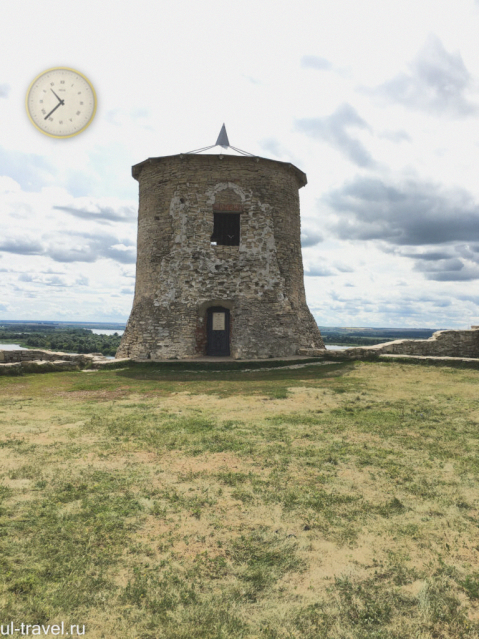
10h37
